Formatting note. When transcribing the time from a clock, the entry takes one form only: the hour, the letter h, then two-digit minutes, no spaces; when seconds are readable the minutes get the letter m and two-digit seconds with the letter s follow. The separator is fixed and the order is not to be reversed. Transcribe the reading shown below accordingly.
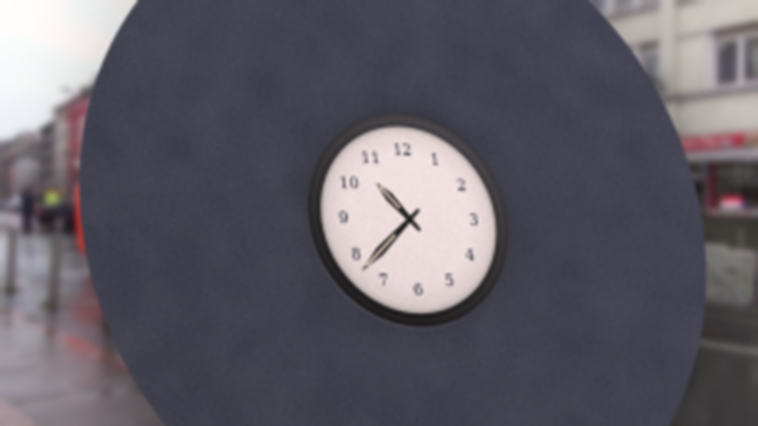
10h38
